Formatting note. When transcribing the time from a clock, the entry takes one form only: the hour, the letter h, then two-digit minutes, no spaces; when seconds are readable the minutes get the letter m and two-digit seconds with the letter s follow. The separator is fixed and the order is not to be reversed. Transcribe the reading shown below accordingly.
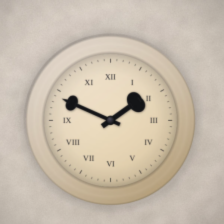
1h49
